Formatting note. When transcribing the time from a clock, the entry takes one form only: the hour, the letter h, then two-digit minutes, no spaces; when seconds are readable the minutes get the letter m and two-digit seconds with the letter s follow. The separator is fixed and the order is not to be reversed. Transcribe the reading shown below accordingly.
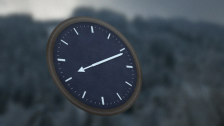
8h11
